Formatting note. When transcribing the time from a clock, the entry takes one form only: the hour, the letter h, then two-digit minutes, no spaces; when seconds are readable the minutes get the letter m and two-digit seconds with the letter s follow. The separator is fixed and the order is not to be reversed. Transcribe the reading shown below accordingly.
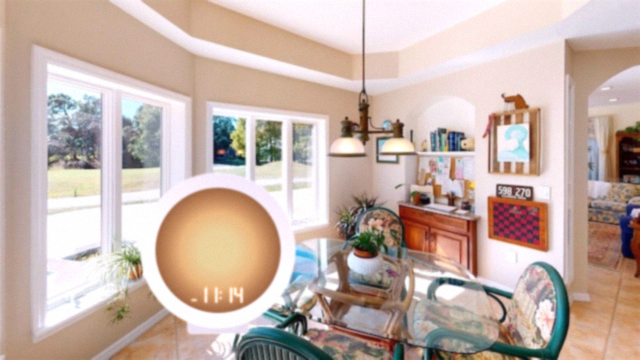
11h14
